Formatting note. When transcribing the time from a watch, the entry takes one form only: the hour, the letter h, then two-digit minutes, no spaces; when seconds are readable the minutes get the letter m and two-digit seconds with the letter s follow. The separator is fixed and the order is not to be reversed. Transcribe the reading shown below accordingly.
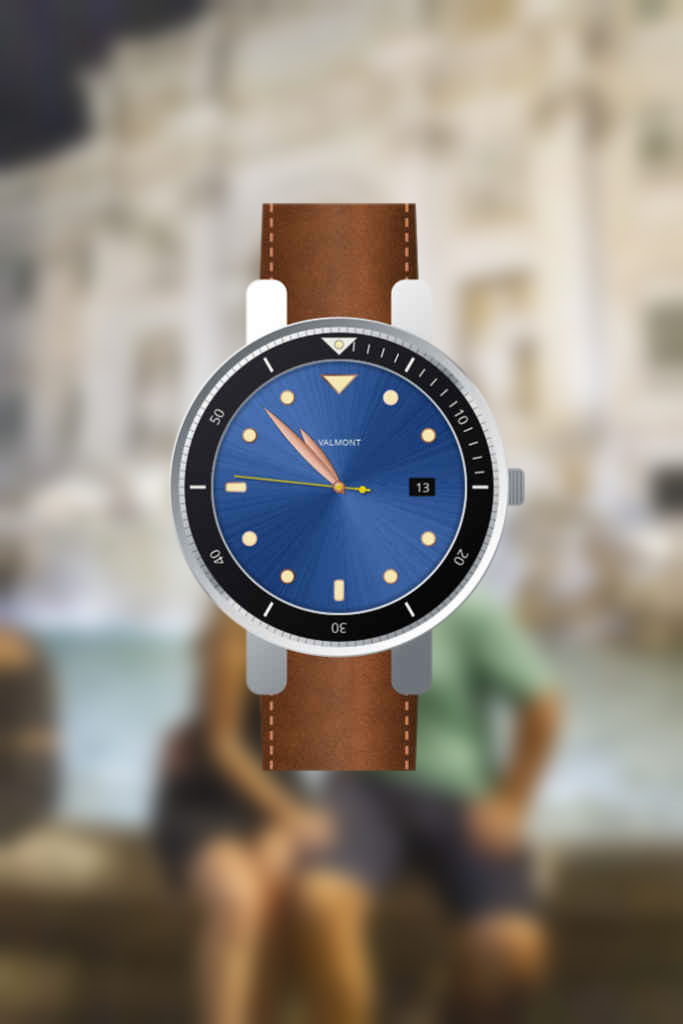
10h52m46s
